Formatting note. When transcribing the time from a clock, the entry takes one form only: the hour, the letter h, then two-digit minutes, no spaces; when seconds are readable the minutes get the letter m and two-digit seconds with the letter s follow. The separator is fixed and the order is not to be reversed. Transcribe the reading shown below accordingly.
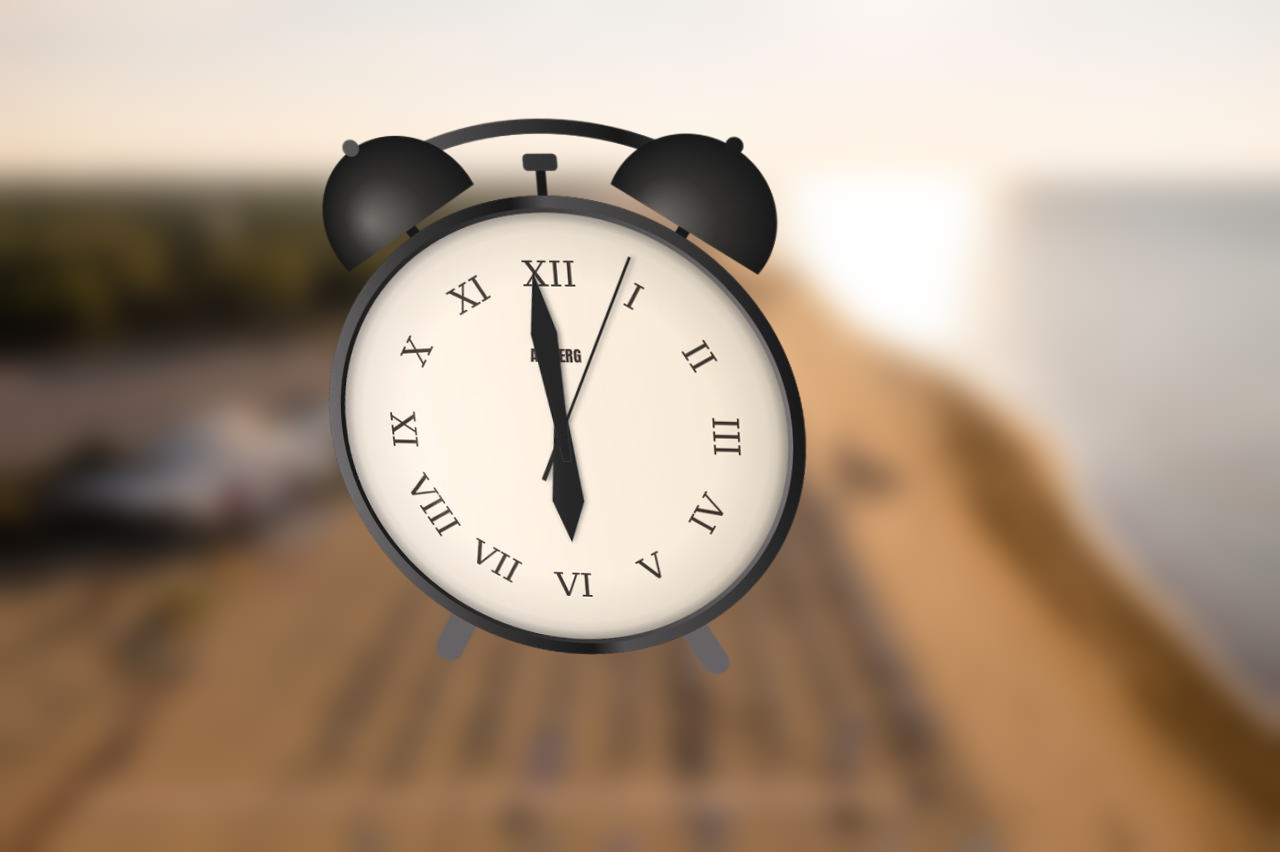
5h59m04s
